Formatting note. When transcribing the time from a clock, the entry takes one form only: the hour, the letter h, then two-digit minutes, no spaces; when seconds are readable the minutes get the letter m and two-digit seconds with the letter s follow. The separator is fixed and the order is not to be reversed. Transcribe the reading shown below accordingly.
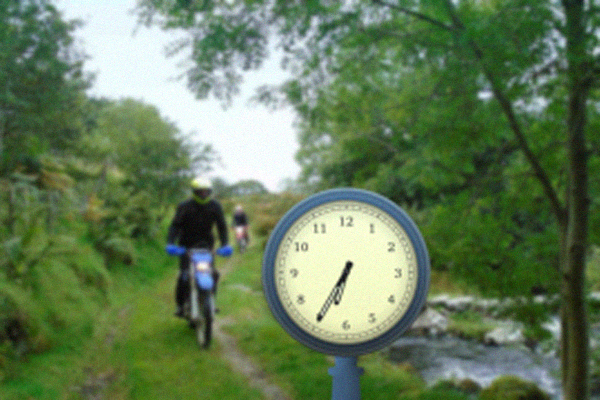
6h35
